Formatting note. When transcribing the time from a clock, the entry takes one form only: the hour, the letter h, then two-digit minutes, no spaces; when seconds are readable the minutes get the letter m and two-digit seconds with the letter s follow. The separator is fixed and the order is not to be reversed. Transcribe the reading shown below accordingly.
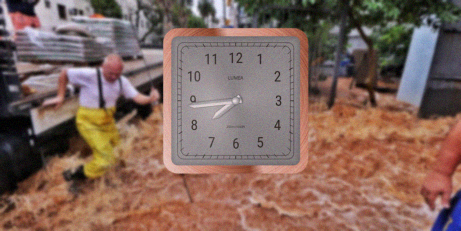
7h44
